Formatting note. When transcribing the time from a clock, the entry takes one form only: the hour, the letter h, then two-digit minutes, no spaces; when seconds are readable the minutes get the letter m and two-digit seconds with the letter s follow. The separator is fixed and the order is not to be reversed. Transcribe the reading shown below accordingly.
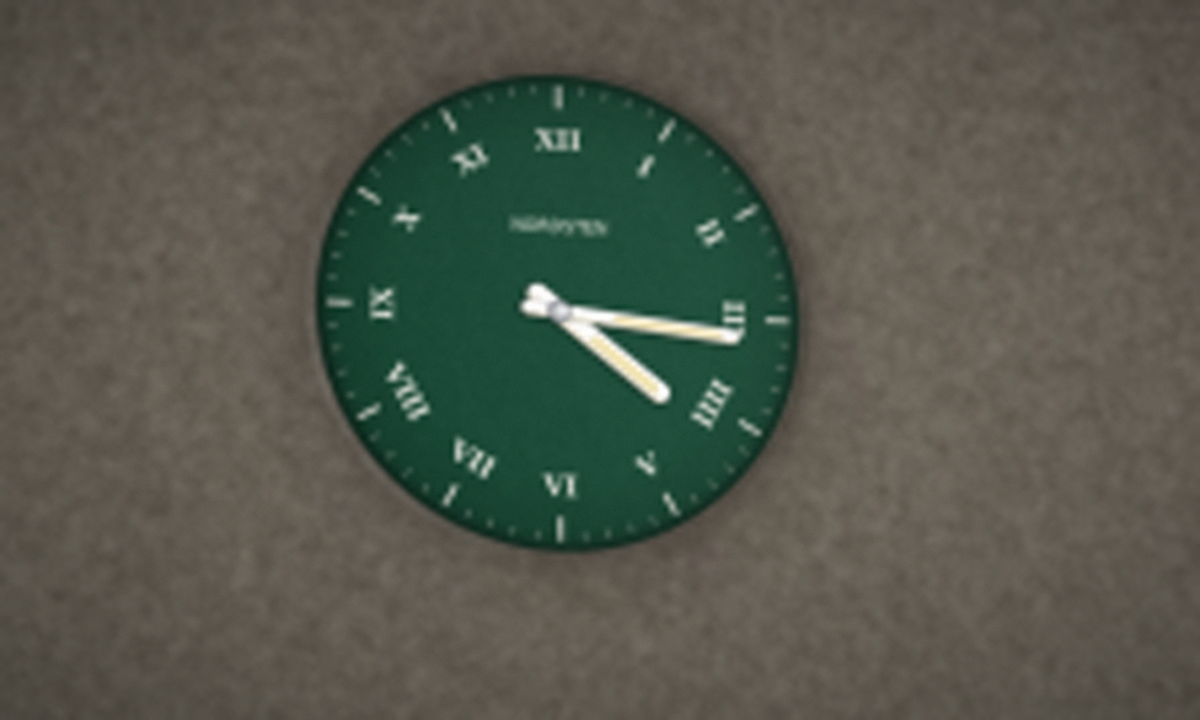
4h16
